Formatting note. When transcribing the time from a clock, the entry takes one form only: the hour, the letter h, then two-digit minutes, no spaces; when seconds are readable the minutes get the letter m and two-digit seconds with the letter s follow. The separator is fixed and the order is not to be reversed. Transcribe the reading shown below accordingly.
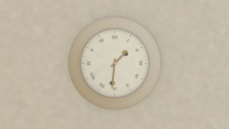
1h31
